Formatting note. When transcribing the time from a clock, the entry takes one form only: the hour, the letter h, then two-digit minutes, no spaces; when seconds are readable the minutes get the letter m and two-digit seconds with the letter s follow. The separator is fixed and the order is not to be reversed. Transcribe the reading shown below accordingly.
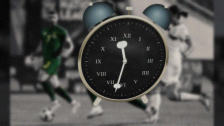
11h32
